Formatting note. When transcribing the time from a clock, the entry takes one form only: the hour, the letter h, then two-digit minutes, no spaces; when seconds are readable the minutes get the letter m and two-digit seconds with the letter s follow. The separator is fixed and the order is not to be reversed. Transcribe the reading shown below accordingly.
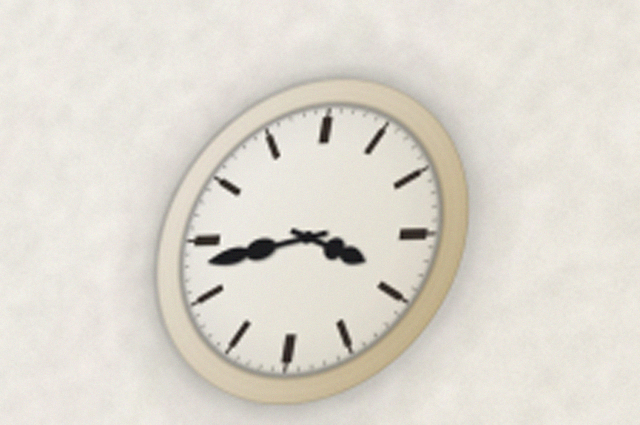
3h43
